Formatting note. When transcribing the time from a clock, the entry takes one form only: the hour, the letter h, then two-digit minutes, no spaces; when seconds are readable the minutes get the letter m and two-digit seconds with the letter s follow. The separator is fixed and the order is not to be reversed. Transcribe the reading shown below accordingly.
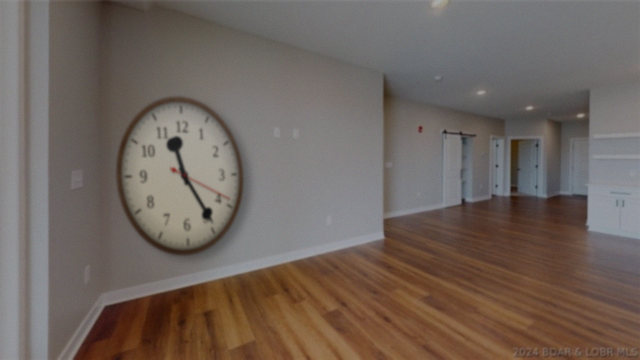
11h24m19s
